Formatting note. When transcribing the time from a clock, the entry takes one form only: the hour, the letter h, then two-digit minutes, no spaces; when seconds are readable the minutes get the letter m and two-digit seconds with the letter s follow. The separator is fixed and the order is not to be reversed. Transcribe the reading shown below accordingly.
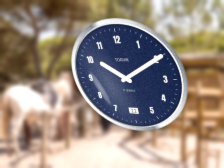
10h10
